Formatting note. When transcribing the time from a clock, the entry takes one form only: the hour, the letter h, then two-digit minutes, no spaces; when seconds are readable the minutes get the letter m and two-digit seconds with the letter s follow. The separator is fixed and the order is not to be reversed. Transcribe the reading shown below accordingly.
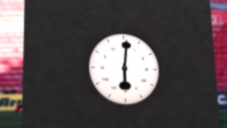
6h01
